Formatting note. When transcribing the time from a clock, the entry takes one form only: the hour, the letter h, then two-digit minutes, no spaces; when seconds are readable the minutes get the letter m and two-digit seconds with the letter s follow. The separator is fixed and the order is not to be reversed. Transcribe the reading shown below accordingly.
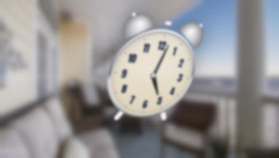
5h02
